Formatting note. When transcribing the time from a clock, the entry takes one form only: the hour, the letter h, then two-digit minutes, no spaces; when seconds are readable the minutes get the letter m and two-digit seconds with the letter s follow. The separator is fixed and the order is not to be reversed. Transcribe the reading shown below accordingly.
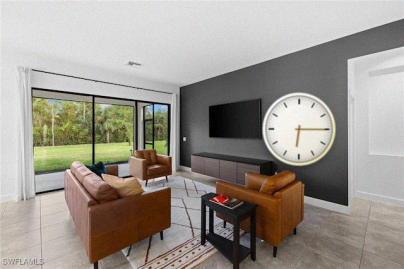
6h15
